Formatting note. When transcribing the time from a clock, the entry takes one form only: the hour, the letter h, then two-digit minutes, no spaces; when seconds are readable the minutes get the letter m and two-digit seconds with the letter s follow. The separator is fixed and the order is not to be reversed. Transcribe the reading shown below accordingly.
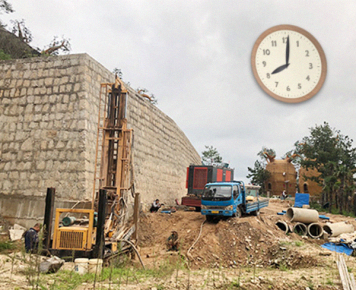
8h01
